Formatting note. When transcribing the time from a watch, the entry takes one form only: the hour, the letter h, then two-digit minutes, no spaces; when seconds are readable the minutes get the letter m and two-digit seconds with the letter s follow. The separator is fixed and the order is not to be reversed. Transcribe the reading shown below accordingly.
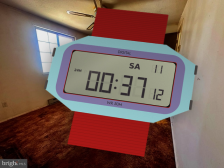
0h37m12s
